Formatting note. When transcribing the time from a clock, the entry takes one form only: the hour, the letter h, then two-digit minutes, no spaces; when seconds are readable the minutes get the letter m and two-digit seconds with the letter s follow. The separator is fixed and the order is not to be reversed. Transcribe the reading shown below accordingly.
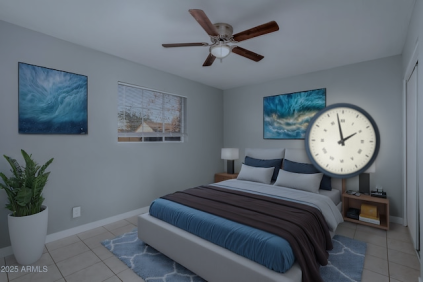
1h58
